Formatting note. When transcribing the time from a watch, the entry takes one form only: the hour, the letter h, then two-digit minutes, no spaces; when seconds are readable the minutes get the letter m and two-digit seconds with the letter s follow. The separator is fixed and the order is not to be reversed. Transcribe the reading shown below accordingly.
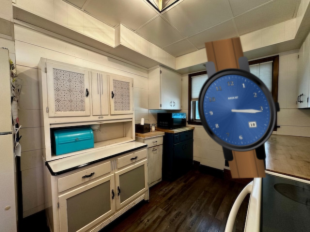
3h16
